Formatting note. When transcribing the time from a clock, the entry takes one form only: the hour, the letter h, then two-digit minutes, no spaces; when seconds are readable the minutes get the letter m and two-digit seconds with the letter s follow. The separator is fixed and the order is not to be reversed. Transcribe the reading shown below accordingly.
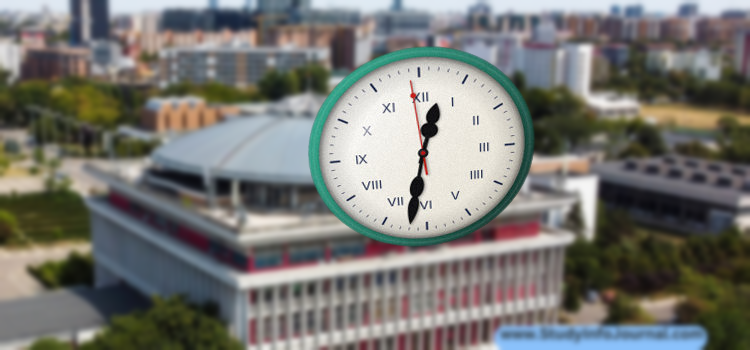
12h31m59s
